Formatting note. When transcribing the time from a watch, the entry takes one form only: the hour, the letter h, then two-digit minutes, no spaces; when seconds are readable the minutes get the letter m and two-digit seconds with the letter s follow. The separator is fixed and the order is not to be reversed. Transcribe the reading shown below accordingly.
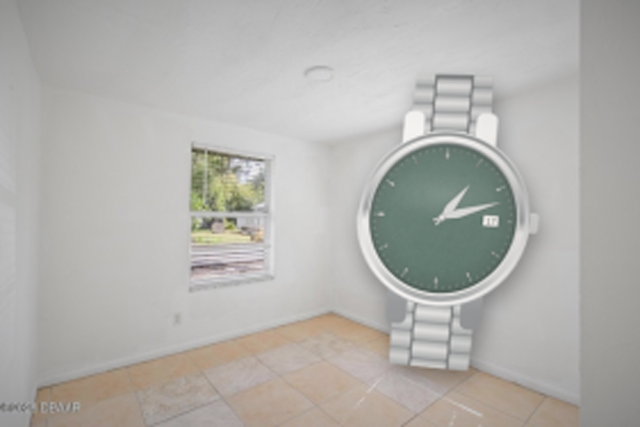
1h12
